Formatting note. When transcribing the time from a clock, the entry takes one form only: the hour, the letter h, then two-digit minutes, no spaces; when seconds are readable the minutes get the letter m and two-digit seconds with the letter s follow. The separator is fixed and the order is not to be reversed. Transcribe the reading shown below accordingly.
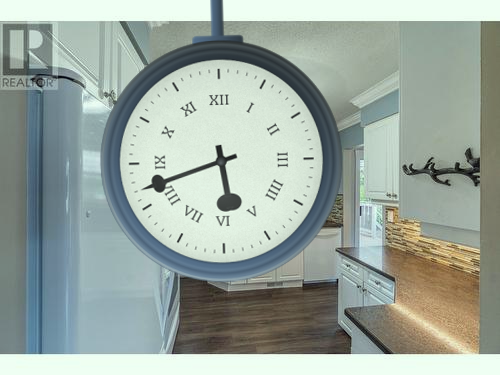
5h42
